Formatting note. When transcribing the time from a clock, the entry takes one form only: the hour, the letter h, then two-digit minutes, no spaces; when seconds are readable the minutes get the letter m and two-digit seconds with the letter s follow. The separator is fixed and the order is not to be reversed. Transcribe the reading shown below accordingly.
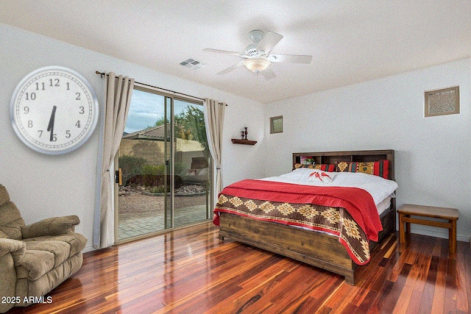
6h31
